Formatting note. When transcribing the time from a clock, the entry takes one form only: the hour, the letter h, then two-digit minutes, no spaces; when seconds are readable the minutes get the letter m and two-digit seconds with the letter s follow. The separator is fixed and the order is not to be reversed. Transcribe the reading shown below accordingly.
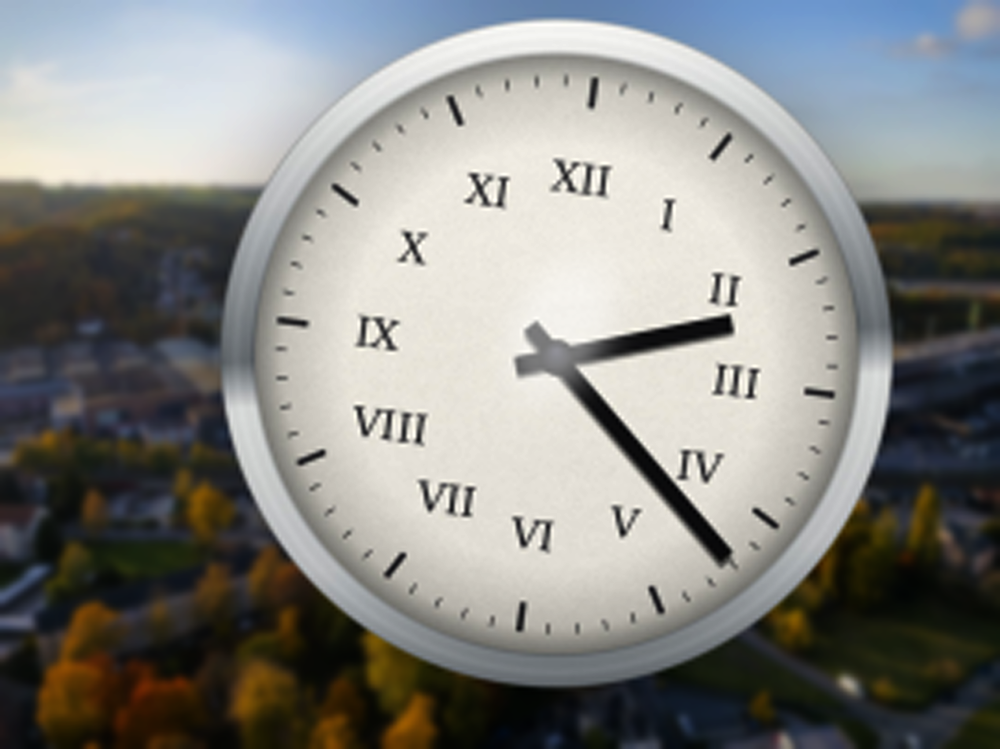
2h22
